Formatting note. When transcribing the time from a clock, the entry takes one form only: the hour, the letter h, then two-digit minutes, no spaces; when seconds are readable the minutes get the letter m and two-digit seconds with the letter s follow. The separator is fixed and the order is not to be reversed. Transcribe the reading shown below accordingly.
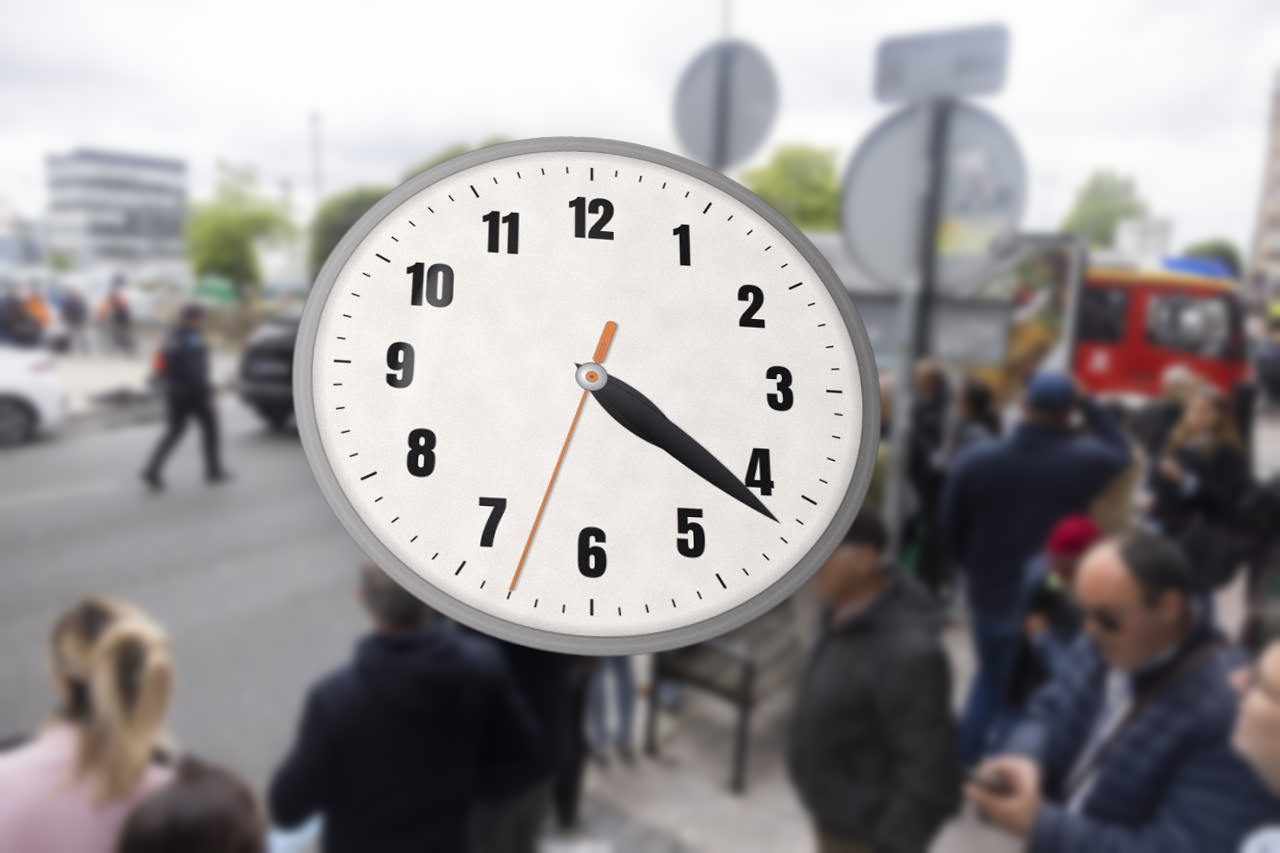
4h21m33s
